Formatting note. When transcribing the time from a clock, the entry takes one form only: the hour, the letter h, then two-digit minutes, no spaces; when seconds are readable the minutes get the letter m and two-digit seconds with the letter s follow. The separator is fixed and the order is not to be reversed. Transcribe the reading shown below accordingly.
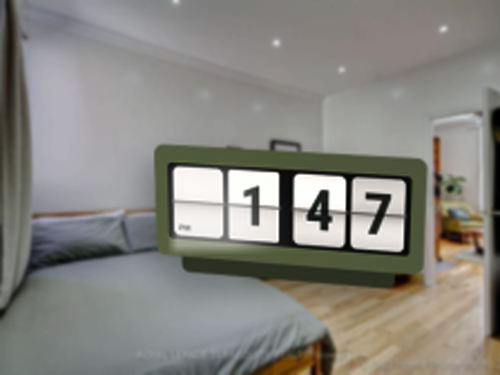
1h47
